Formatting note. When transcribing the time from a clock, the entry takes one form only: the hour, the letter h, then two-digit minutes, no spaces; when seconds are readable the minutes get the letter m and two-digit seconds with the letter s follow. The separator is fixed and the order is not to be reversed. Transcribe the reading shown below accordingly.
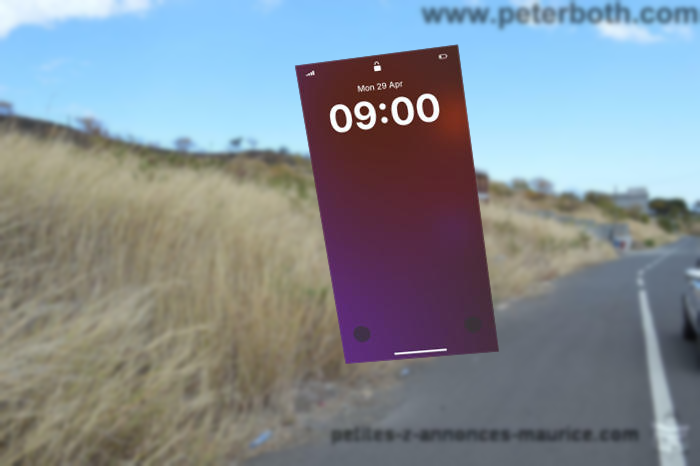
9h00
